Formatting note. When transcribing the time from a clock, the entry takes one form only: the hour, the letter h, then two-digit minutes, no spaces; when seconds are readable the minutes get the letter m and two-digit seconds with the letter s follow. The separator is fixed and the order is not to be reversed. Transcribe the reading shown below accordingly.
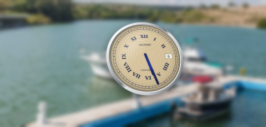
5h27
